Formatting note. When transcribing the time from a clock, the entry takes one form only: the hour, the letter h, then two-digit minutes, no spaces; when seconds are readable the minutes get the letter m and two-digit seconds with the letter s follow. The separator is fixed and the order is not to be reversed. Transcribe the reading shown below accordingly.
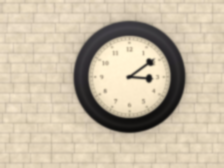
3h09
